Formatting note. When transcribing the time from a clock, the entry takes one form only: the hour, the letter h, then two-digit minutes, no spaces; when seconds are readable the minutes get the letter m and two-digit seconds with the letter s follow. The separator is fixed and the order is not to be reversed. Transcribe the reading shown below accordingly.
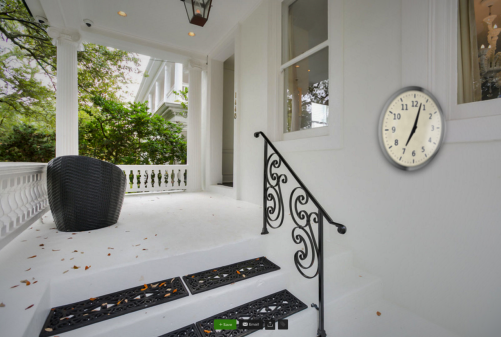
7h03
